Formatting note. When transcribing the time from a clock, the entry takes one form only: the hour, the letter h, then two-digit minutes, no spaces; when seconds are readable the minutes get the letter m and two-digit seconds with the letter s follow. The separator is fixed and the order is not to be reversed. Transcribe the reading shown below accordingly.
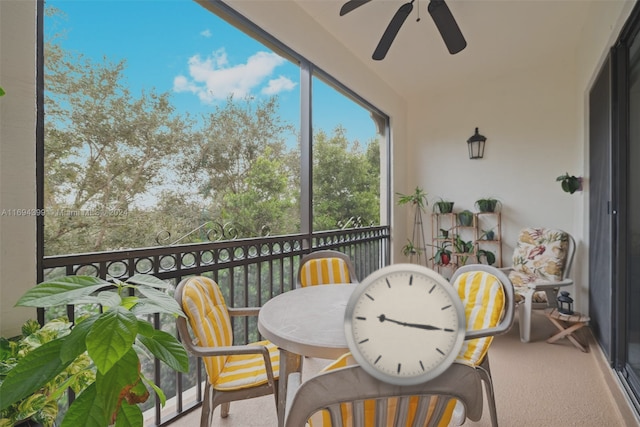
9h15
